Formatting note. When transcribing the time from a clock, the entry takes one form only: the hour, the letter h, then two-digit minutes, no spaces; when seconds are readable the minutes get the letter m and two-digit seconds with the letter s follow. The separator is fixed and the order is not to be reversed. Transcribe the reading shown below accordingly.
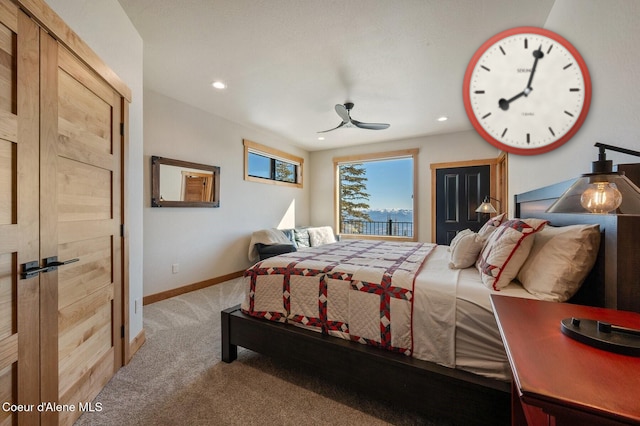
8h03
